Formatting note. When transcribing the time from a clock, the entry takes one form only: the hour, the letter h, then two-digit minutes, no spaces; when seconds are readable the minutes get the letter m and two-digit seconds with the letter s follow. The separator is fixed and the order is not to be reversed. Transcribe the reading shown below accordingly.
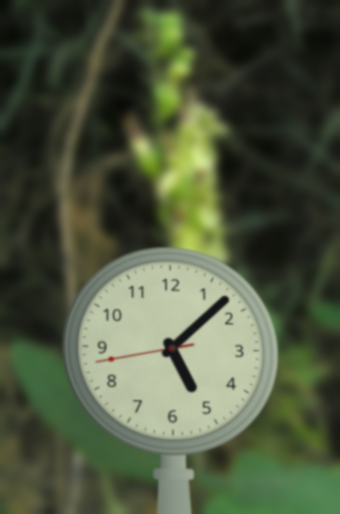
5h07m43s
